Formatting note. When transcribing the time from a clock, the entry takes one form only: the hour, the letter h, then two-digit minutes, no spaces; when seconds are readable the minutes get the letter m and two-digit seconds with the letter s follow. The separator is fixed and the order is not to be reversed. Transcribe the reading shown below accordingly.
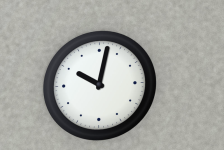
10h02
